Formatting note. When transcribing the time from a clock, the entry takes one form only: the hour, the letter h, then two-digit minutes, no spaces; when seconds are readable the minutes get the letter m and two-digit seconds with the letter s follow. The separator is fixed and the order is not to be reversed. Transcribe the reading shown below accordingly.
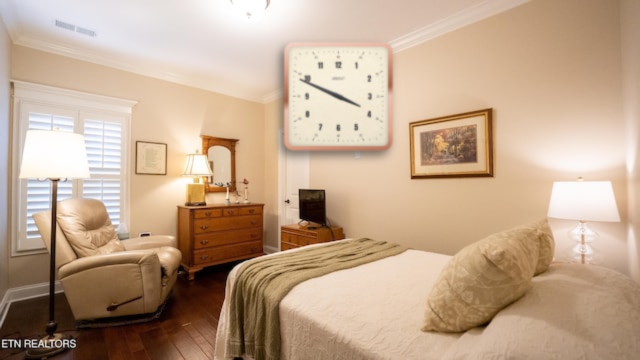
3h49
